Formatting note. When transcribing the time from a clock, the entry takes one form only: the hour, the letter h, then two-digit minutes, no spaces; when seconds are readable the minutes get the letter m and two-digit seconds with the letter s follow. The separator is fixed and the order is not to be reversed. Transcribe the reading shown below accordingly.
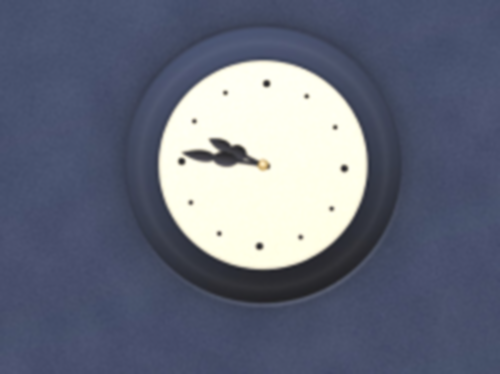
9h46
